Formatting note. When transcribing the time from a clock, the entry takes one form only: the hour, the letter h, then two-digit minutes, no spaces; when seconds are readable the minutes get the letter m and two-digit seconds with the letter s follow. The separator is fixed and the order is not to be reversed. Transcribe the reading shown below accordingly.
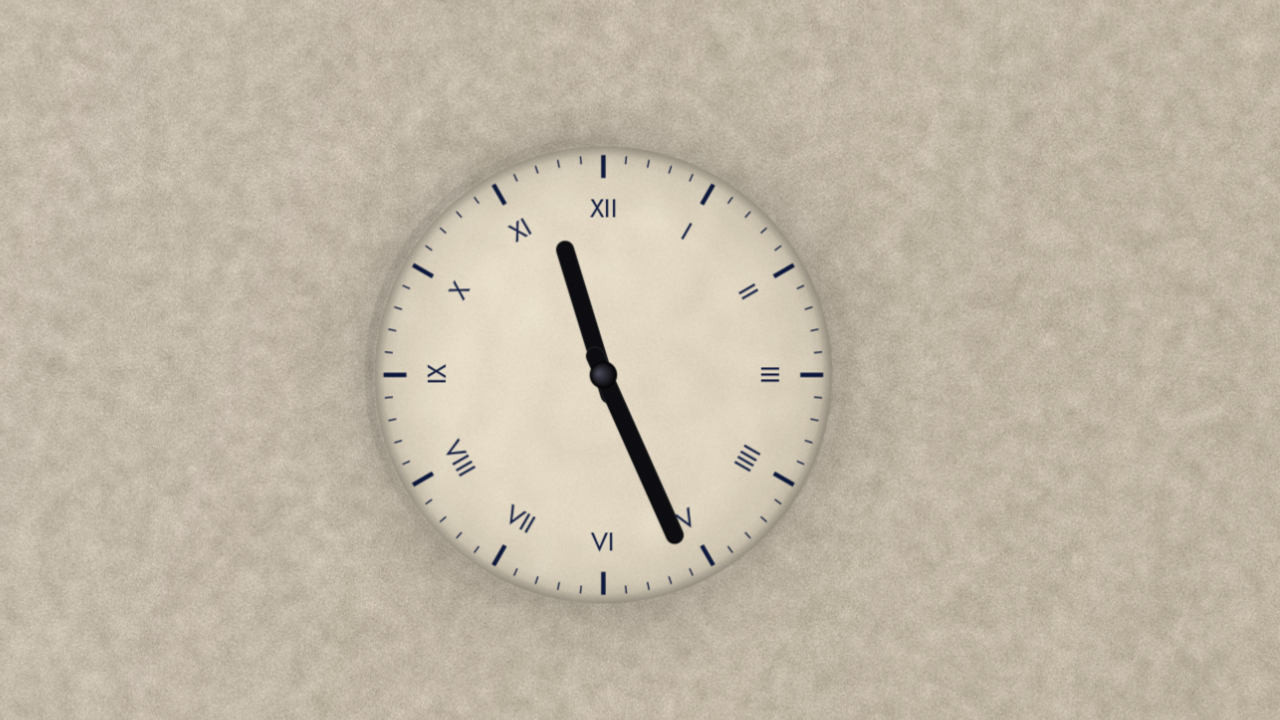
11h26
